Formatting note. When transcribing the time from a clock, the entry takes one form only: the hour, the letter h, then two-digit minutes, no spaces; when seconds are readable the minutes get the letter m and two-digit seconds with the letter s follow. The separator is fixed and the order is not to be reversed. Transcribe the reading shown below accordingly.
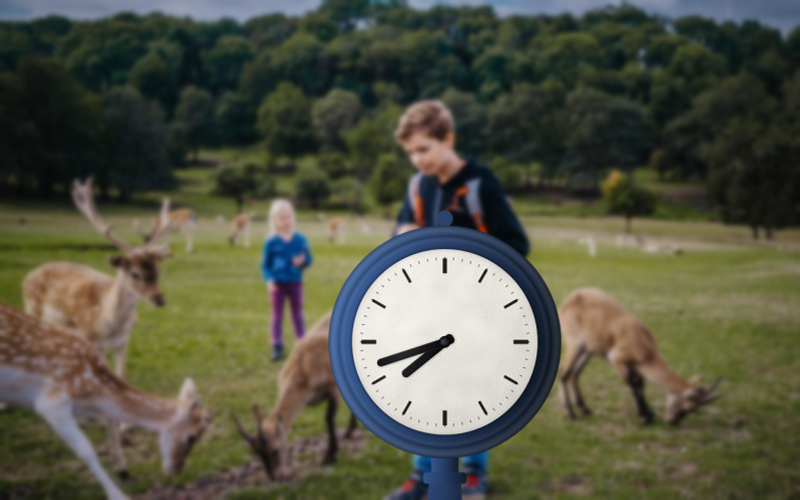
7h42
